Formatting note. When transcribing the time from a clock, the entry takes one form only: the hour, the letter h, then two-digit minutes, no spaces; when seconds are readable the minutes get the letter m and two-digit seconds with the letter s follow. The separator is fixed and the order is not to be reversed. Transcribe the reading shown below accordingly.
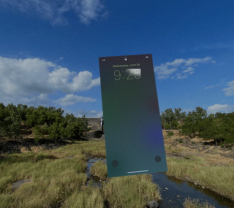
9h25
